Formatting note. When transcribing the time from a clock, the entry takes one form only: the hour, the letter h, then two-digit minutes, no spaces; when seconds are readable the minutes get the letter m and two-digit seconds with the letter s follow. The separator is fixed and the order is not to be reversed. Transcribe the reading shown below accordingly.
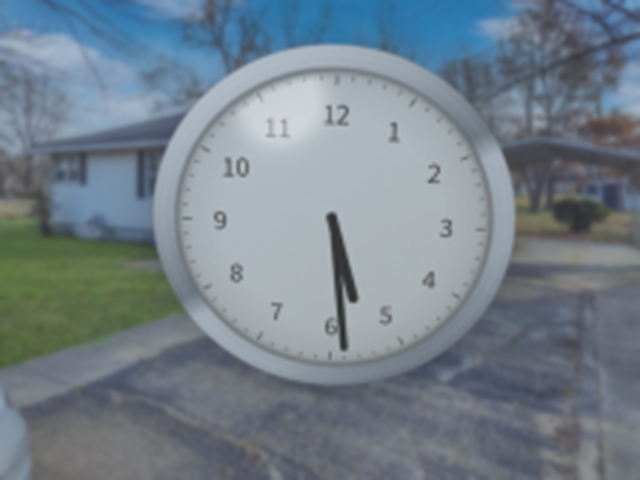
5h29
